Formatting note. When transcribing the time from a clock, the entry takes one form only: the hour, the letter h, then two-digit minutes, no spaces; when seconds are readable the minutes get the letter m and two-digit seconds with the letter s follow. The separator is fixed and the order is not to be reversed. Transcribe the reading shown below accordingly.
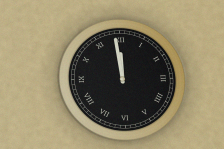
11h59
